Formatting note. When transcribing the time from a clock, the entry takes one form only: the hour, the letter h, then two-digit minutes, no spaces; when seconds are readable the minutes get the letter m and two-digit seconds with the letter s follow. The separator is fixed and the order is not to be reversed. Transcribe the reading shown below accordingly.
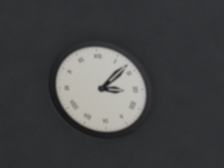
3h08
